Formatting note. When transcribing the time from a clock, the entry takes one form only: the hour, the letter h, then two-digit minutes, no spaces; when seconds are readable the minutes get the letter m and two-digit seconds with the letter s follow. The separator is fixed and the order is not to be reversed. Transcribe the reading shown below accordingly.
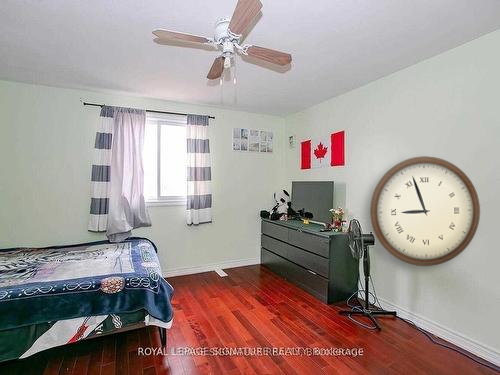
8h57
